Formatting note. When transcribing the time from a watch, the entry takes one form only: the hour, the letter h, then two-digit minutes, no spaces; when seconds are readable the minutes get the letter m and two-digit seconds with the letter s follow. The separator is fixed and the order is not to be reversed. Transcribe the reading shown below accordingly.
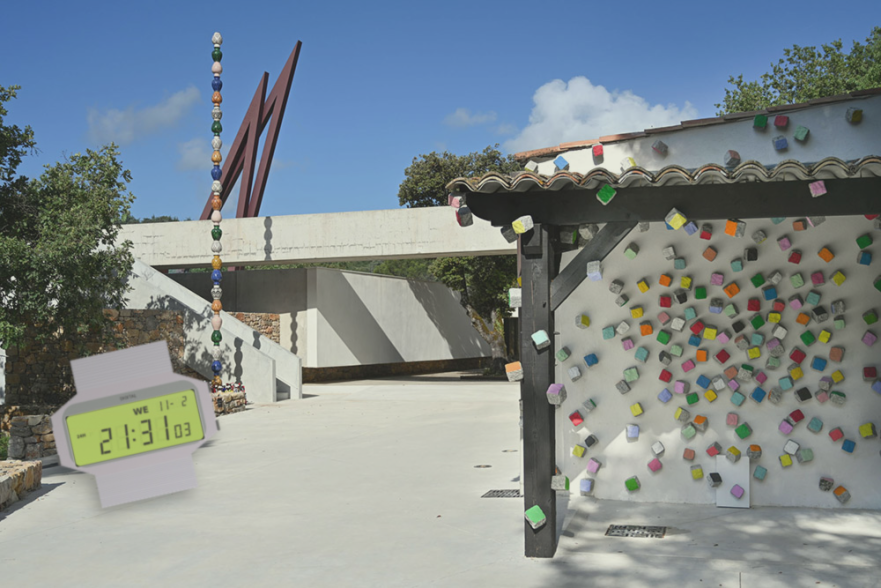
21h31m03s
